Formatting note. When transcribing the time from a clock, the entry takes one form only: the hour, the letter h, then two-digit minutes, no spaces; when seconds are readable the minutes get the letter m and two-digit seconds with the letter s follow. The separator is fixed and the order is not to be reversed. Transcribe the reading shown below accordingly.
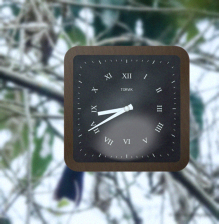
8h40
